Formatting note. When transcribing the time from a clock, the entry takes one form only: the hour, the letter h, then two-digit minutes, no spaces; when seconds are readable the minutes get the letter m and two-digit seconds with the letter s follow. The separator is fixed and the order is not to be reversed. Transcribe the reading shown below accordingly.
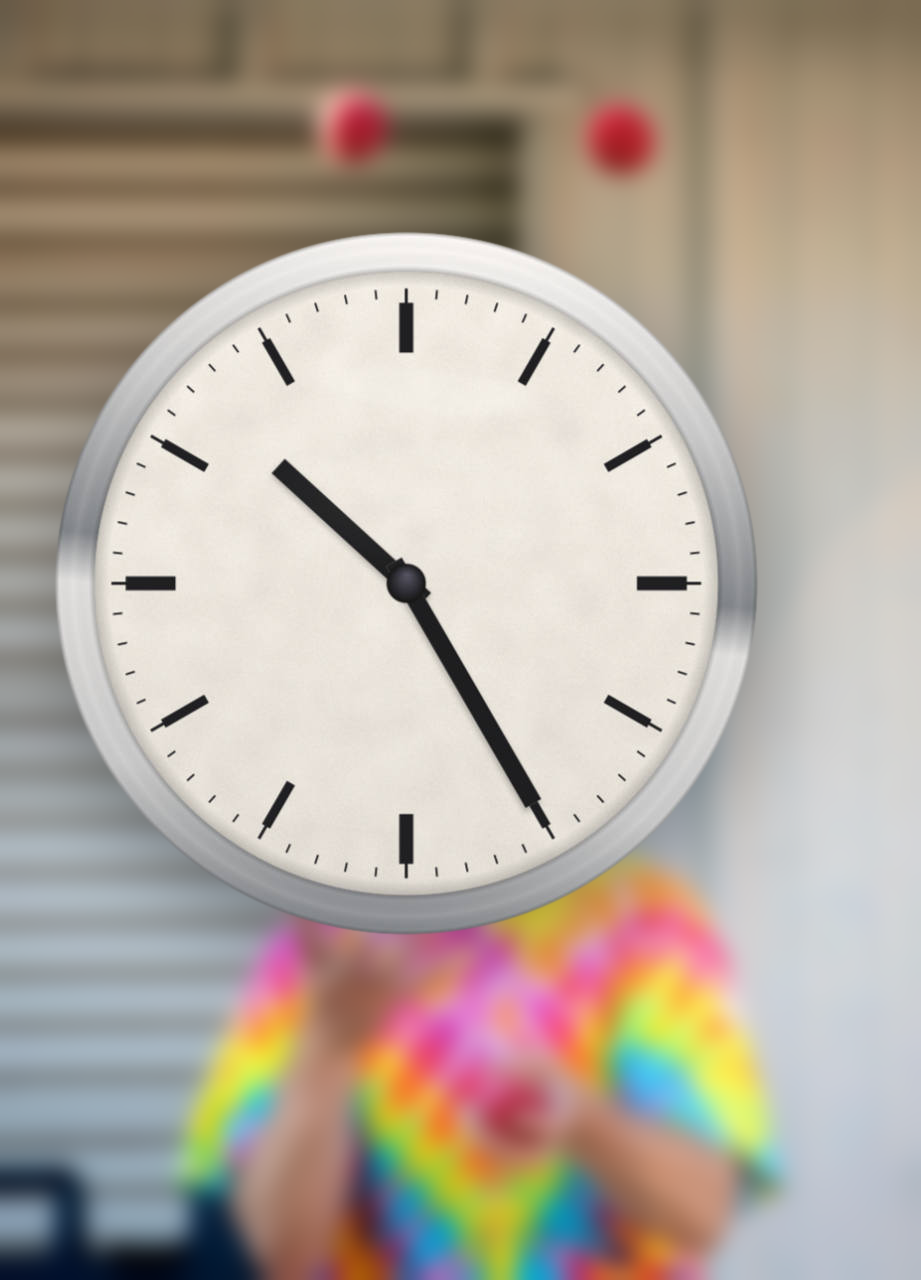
10h25
